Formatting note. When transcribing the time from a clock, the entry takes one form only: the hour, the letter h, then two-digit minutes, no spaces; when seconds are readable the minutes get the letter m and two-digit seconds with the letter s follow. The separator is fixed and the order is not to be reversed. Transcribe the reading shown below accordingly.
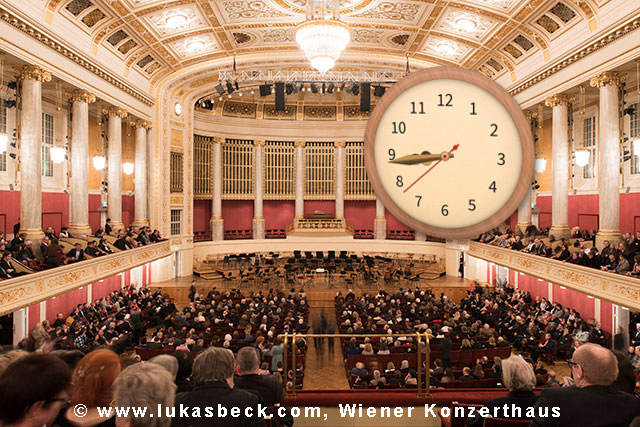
8h43m38s
